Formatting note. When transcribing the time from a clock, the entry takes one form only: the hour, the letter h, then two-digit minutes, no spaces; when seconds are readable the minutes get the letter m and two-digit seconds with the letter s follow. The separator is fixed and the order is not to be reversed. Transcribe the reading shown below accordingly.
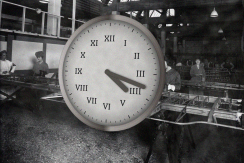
4h18
